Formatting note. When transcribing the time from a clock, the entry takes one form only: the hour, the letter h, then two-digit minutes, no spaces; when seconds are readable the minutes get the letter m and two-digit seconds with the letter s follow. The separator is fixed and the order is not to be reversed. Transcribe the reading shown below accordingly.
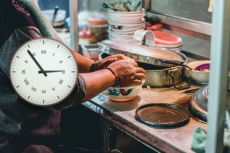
2h54
